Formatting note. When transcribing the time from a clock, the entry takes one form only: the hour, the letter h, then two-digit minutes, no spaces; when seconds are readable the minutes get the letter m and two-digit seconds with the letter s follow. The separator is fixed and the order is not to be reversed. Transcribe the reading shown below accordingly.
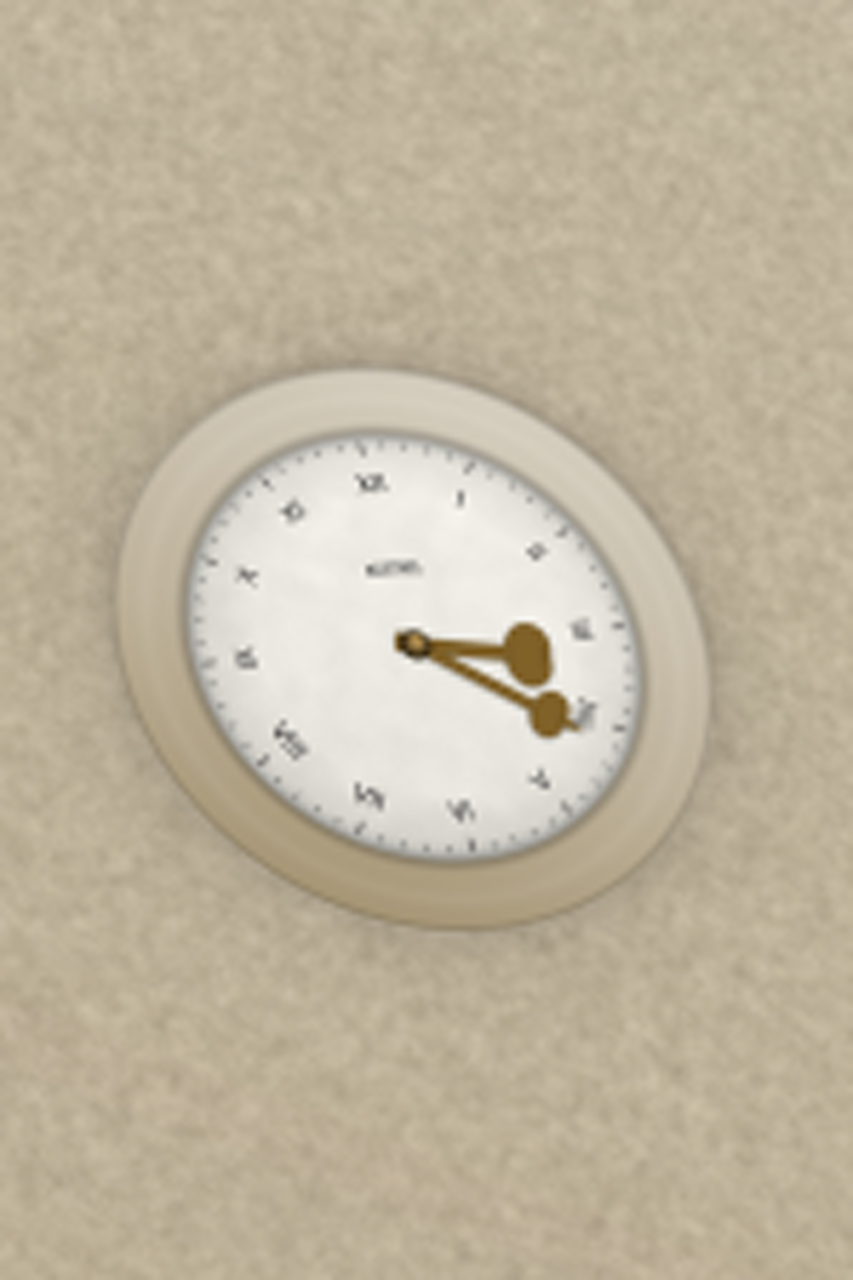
3h21
